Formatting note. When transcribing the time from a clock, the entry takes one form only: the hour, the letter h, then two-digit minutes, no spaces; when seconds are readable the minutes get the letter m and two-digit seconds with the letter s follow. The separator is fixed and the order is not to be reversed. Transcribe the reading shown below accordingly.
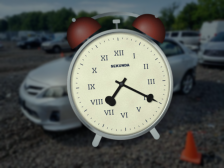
7h20
